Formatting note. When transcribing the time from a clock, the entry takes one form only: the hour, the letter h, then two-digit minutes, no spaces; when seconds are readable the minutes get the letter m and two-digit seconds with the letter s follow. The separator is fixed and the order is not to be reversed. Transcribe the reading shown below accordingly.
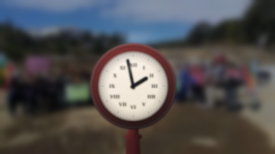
1h58
